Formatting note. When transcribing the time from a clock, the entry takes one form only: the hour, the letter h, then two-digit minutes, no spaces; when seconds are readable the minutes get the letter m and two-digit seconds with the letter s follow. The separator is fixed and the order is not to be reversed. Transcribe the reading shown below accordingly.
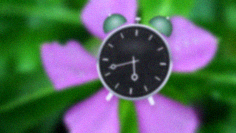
5h42
